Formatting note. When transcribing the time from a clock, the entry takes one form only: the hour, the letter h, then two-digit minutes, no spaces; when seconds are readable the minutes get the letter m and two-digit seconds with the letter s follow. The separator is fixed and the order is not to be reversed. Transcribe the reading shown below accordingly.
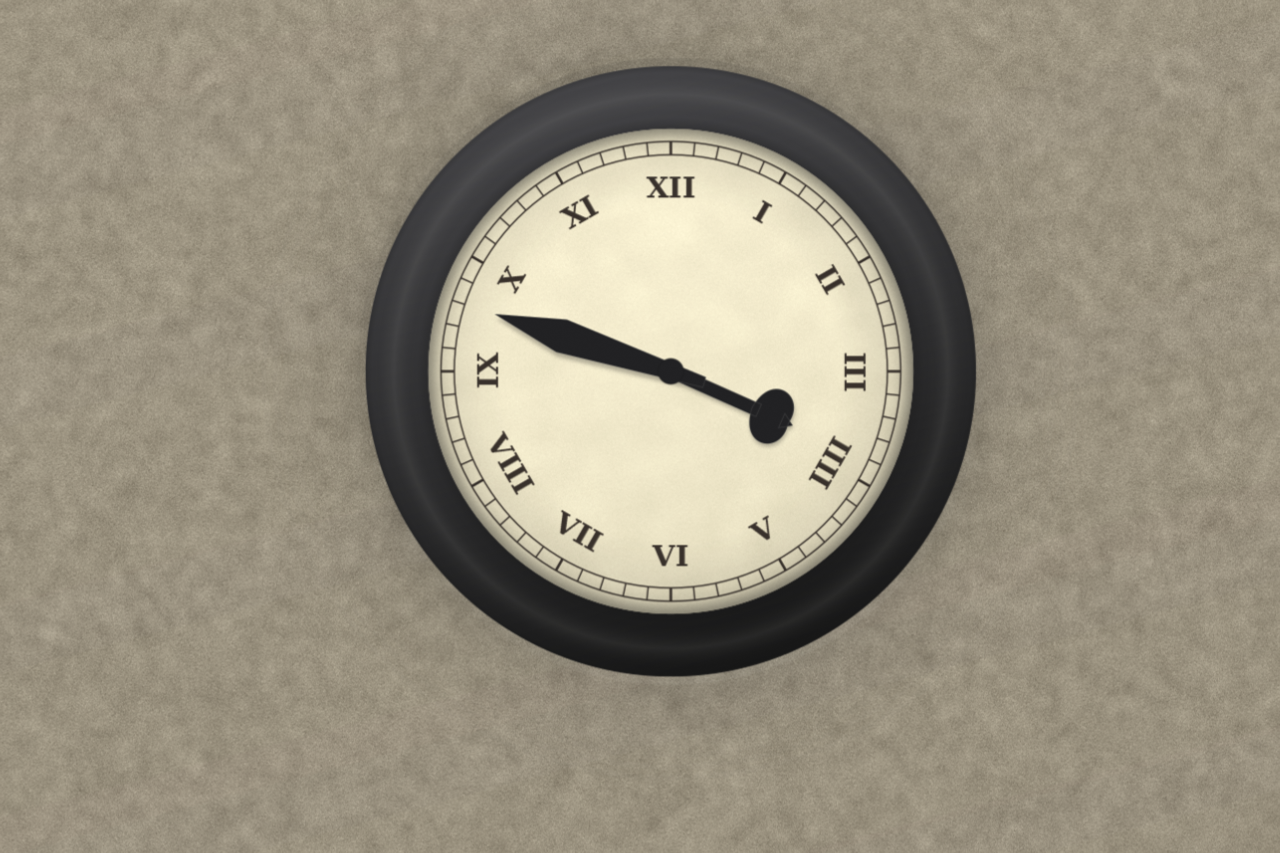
3h48
